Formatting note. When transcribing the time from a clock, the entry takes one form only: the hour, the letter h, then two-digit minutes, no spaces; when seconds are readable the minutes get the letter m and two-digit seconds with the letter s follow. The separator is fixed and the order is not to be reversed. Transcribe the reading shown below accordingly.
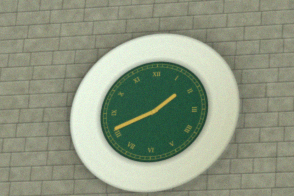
1h41
